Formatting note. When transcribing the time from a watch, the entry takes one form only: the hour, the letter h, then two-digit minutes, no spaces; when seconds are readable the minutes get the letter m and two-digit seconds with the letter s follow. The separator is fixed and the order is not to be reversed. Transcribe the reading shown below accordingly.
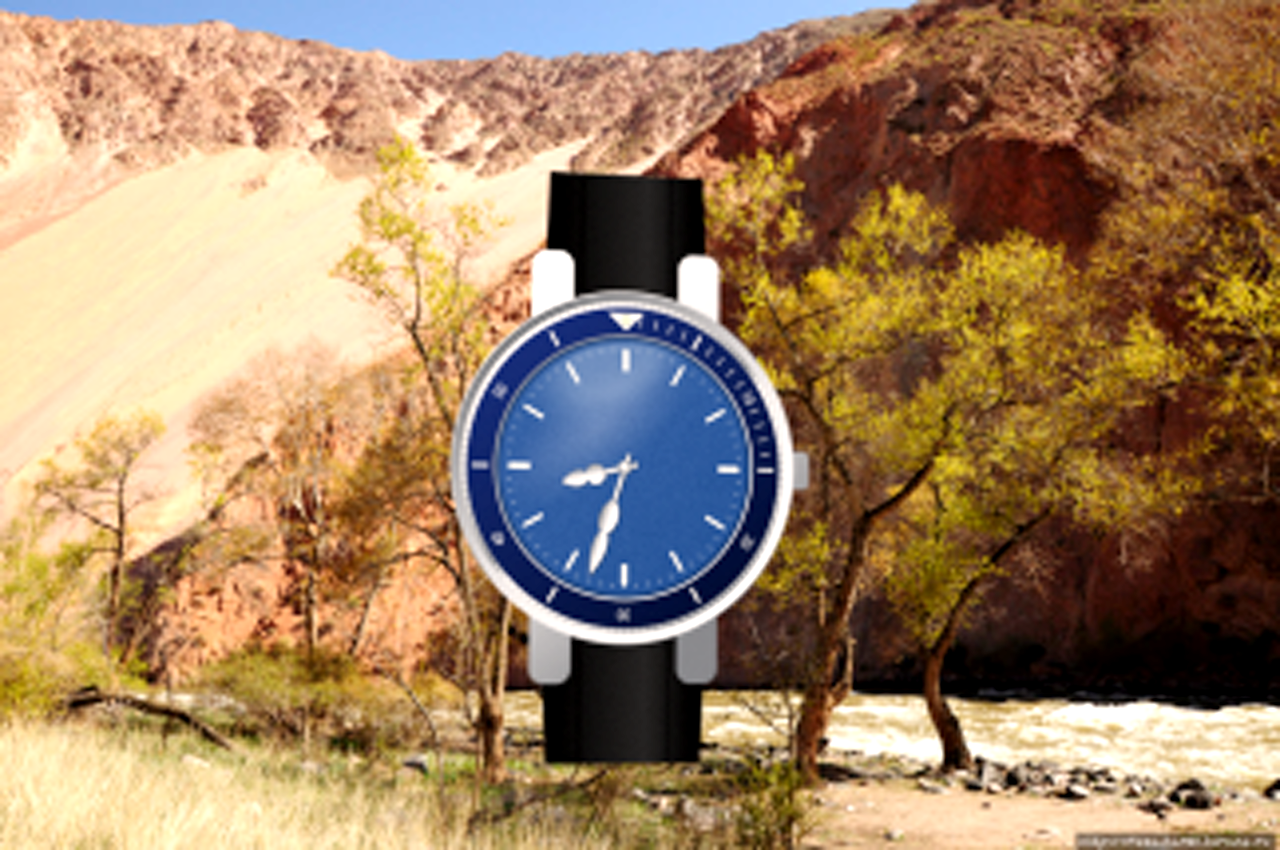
8h33
